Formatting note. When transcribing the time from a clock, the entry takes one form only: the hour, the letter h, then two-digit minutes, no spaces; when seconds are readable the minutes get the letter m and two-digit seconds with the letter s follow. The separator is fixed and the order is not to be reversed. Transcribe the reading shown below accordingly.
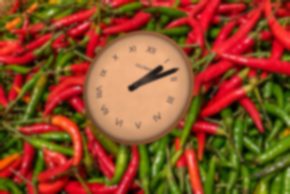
1h08
